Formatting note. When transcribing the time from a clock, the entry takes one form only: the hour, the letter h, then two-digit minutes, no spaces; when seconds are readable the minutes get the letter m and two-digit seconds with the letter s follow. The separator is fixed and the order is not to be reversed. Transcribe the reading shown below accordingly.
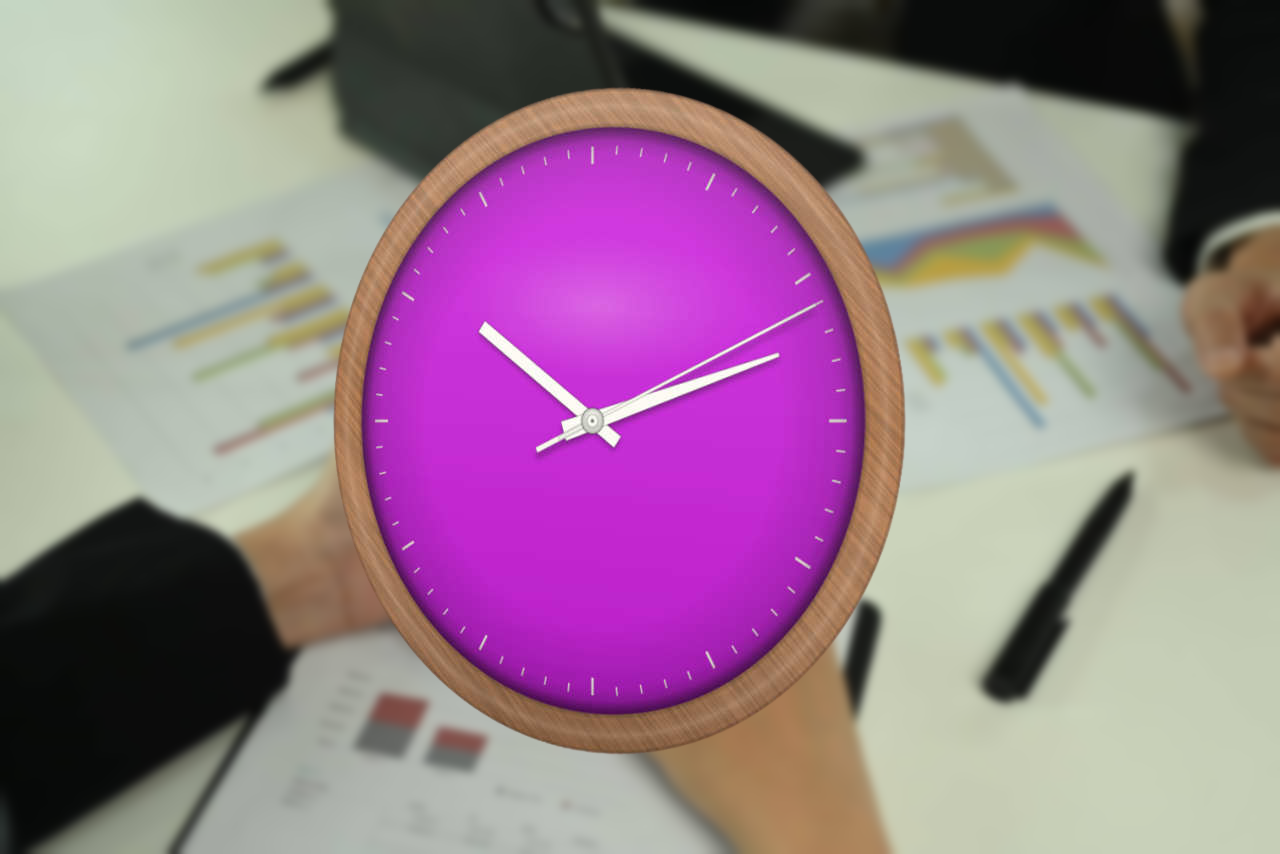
10h12m11s
